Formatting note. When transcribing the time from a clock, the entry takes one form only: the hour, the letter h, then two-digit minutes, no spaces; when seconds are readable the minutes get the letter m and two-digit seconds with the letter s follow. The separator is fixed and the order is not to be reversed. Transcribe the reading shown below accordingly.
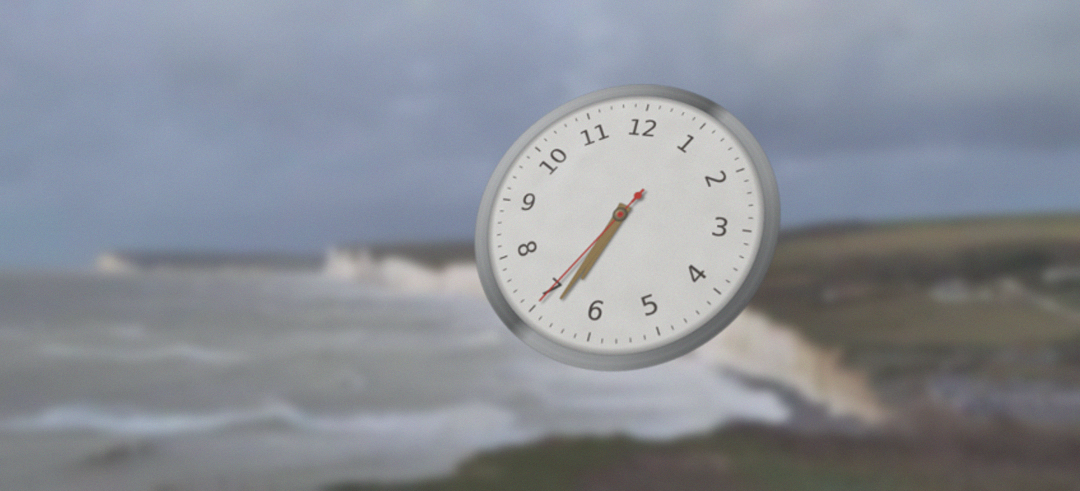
6h33m35s
